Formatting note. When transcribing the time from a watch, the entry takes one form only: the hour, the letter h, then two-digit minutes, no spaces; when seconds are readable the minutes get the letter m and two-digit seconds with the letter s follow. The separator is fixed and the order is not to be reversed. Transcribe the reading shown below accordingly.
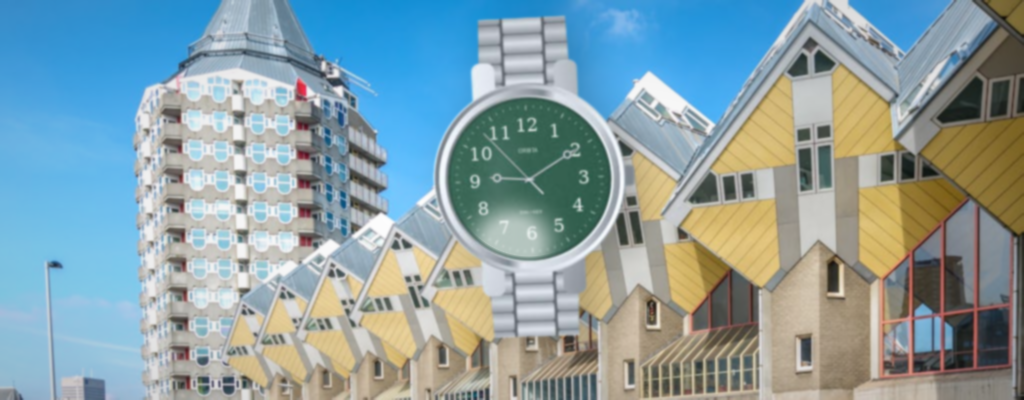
9h09m53s
